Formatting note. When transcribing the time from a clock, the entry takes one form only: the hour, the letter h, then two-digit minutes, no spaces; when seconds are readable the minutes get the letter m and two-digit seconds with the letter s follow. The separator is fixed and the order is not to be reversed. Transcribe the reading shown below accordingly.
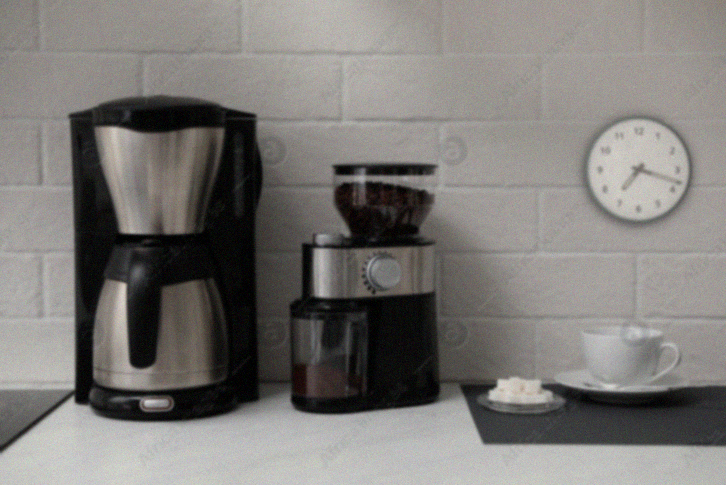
7h18
